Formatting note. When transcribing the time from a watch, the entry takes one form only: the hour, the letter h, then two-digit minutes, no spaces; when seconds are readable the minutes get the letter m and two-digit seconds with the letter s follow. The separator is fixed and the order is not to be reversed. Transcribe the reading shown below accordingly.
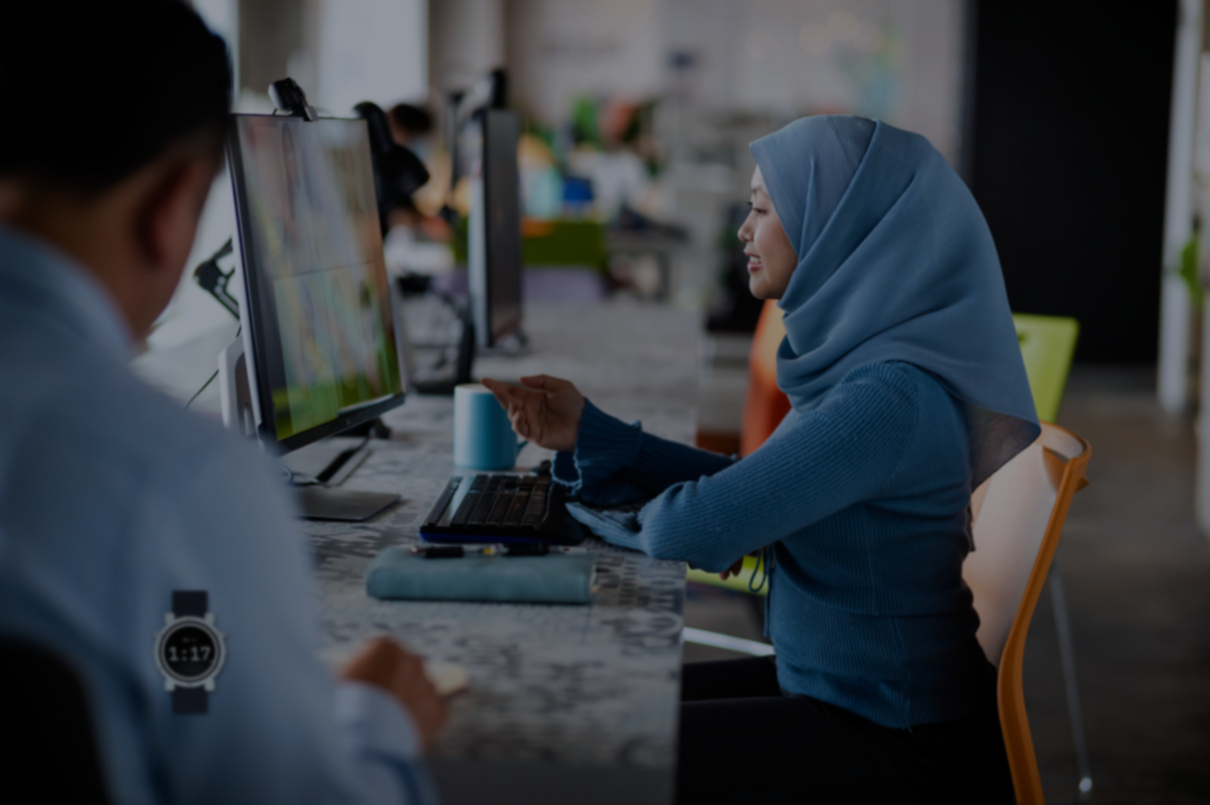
1h17
